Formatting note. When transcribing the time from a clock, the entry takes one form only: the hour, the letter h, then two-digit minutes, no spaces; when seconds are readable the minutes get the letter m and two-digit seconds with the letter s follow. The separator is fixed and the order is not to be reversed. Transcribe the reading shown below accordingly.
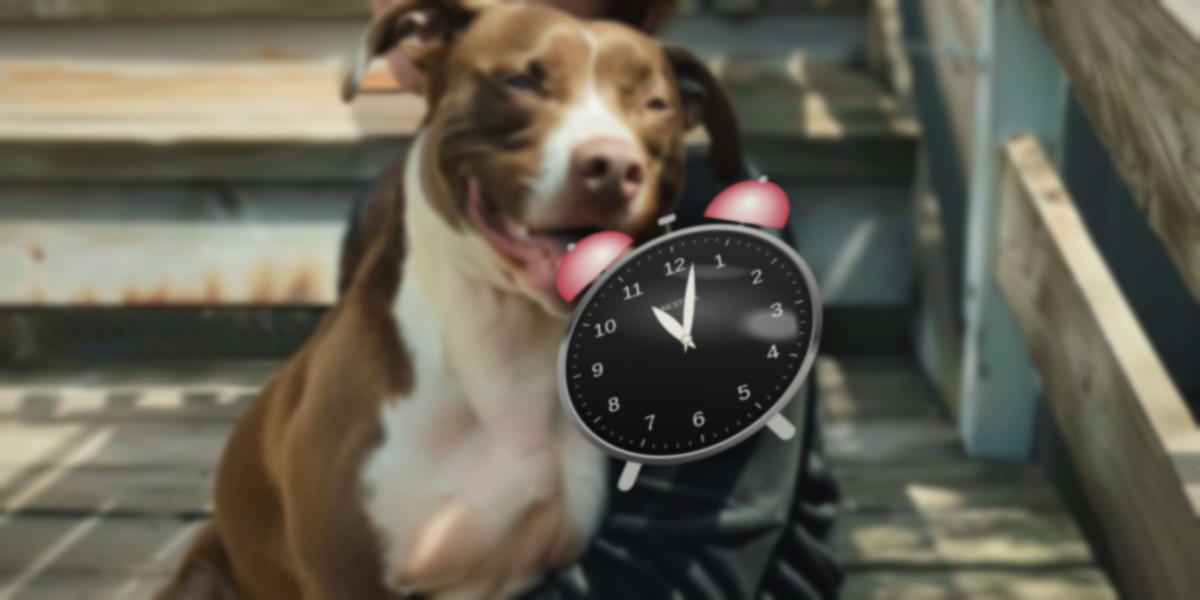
11h02
